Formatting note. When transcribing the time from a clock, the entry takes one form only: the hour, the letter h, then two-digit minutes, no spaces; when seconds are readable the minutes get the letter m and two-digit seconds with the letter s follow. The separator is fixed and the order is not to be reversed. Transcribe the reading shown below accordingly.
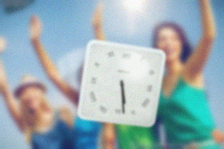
5h28
